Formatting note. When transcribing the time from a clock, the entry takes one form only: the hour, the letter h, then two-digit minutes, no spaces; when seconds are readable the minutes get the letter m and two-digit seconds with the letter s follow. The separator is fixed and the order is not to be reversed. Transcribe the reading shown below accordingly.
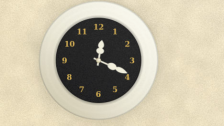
12h19
